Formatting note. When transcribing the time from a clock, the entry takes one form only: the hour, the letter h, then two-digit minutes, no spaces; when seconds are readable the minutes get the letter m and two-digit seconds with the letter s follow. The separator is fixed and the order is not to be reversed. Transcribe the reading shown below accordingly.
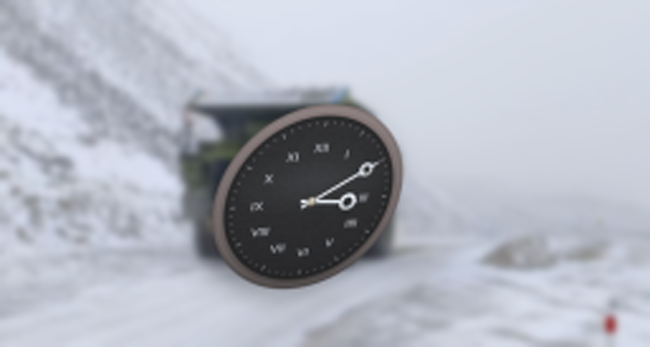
3h10
